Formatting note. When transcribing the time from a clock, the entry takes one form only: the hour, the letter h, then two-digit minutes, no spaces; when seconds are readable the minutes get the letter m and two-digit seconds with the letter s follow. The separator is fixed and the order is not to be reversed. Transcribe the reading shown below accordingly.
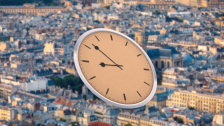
8h52
